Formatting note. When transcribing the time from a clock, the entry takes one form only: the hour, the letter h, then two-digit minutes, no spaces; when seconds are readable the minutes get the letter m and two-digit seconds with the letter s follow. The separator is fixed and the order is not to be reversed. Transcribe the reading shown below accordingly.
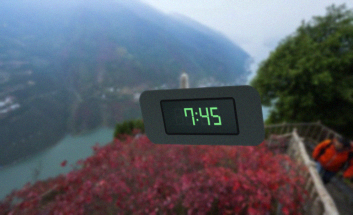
7h45
